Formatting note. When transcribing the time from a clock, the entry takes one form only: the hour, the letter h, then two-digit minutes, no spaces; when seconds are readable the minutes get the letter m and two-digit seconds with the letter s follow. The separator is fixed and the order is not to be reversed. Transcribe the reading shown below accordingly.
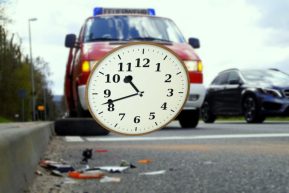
10h42
